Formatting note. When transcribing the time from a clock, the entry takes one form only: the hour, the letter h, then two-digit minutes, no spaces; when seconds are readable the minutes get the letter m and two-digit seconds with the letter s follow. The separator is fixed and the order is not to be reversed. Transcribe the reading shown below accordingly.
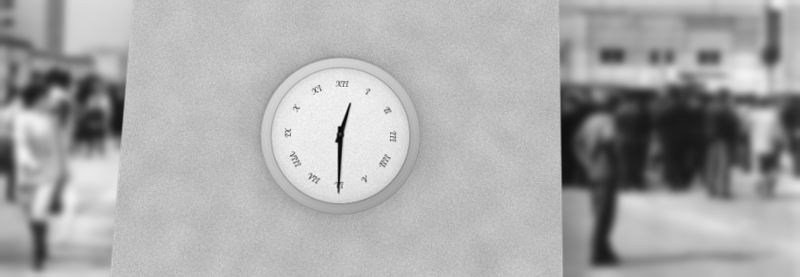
12h30
